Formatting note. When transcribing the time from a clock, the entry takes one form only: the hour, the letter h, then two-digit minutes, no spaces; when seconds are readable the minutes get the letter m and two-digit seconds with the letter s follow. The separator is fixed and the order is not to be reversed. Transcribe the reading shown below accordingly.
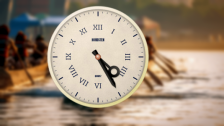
4h25
